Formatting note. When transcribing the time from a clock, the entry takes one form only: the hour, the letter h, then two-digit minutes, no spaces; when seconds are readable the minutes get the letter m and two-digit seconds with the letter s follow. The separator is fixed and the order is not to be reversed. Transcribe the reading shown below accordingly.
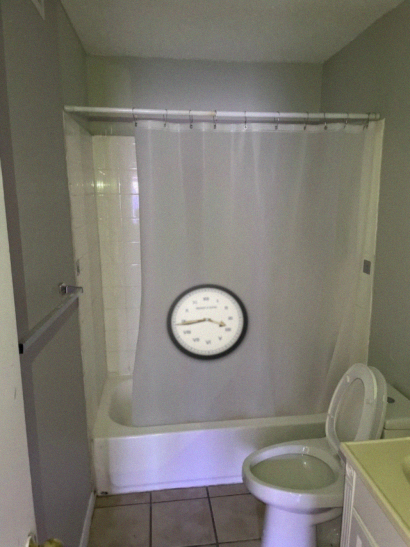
3h44
